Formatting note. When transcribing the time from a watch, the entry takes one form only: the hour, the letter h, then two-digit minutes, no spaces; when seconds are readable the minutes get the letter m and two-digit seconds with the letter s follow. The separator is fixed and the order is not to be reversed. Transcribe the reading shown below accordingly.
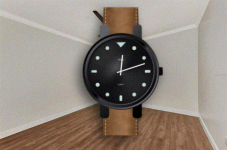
12h12
